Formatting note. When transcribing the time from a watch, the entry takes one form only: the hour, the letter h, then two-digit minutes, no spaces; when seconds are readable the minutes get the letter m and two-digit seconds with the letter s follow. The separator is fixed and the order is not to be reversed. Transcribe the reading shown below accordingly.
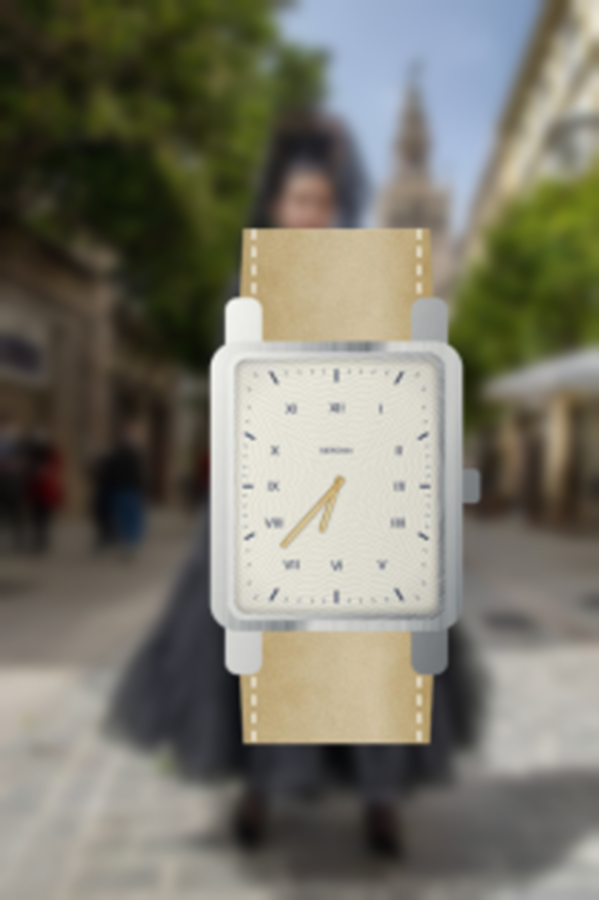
6h37
